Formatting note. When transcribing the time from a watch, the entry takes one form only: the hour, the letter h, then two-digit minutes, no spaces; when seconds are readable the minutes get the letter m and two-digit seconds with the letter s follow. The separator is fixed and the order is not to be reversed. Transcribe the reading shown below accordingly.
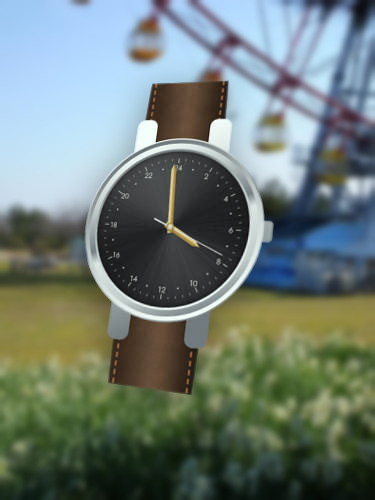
7h59m19s
